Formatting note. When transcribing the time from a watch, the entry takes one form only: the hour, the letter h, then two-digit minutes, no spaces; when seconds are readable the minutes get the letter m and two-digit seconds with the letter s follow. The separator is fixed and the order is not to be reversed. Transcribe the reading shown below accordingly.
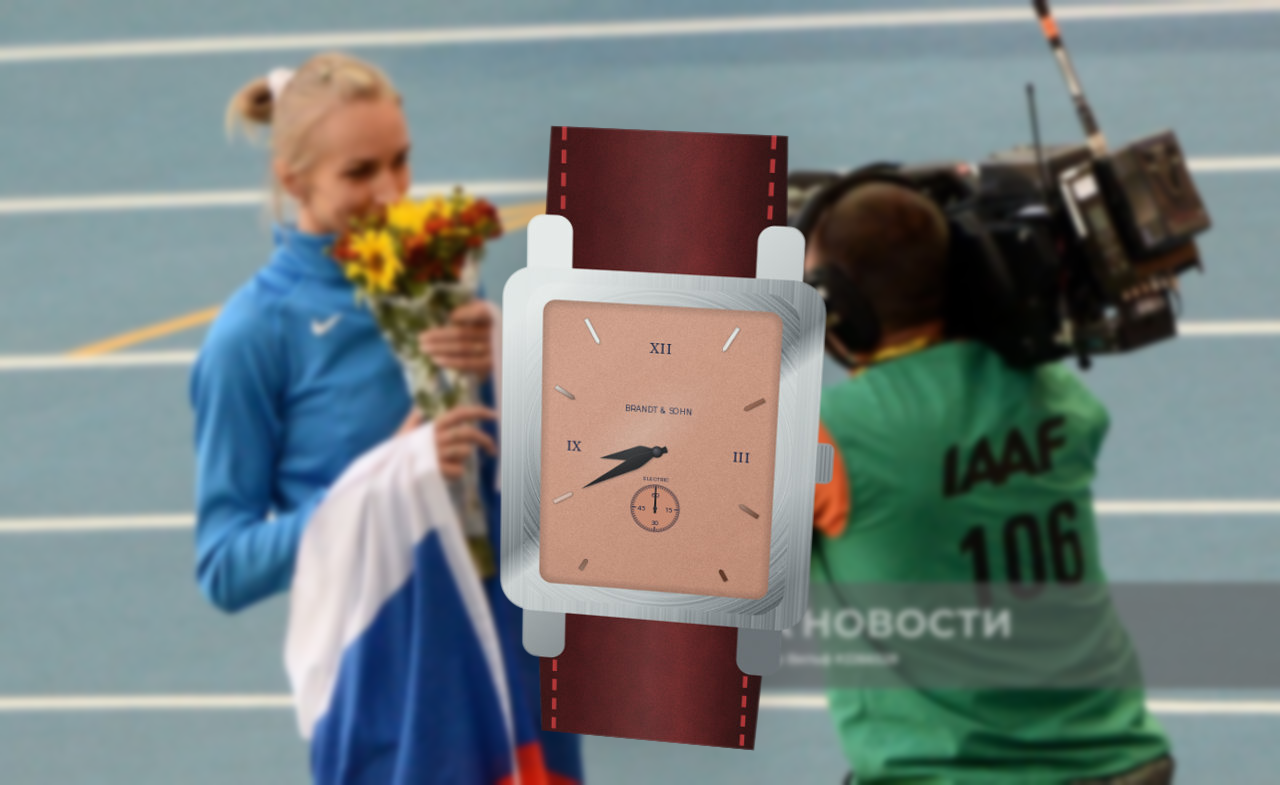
8h40
